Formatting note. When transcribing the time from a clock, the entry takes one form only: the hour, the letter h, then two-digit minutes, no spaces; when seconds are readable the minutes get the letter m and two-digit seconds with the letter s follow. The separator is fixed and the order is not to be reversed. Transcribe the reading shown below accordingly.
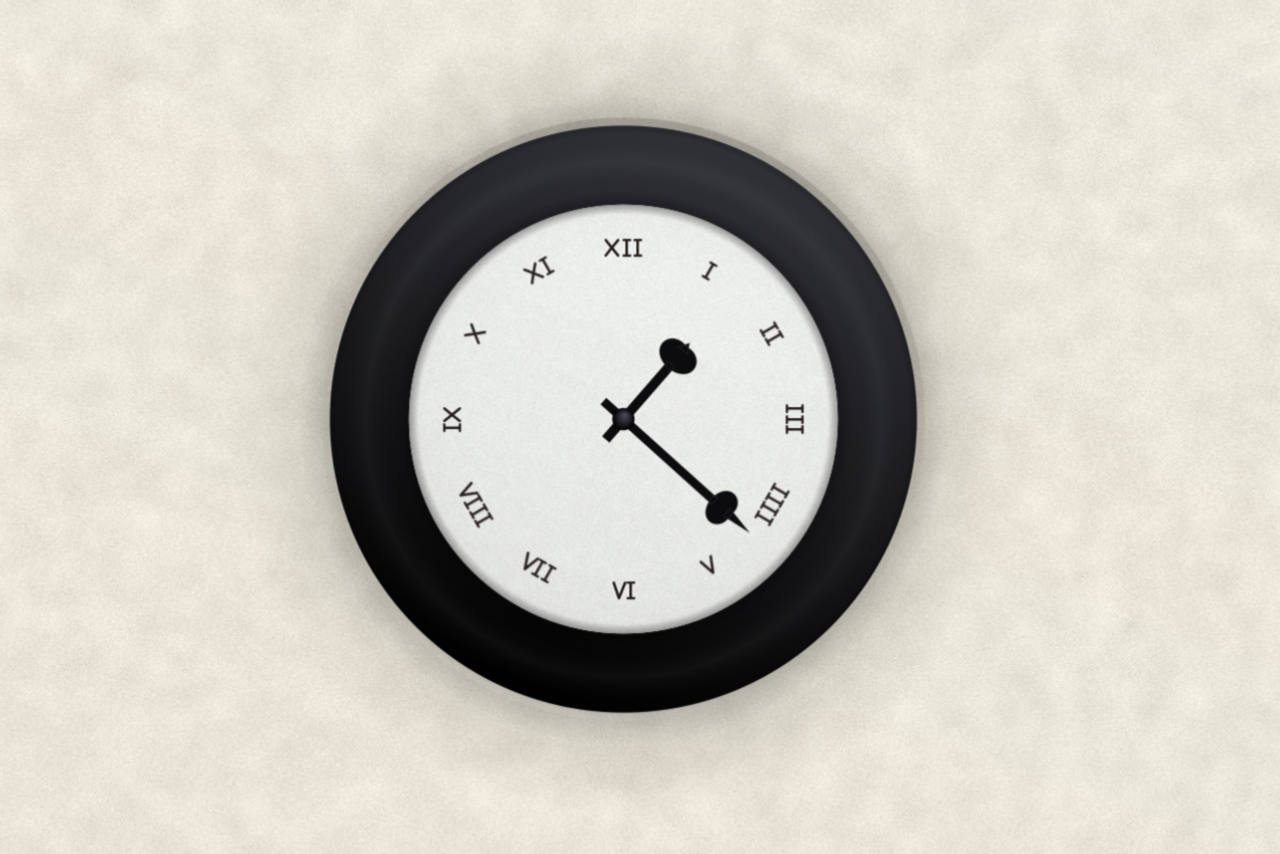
1h22
